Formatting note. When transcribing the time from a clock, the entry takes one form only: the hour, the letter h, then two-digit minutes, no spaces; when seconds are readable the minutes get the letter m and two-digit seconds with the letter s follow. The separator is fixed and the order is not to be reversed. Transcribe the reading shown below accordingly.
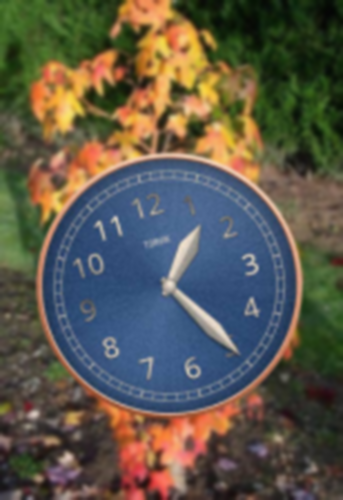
1h25
